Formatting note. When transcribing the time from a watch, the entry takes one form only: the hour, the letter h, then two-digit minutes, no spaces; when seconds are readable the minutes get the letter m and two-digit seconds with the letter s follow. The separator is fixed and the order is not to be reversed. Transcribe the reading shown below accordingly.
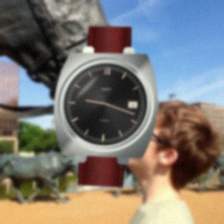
9h18
